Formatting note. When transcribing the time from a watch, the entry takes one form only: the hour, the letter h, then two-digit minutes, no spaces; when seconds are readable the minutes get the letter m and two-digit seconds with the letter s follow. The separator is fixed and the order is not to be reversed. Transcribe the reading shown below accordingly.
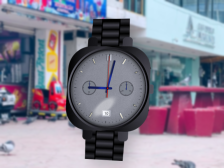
9h02
